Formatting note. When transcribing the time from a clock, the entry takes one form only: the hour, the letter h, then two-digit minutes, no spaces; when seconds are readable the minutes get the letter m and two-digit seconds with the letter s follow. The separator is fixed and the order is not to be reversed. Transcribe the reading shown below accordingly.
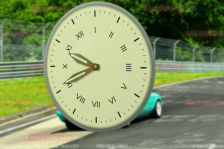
10h46
